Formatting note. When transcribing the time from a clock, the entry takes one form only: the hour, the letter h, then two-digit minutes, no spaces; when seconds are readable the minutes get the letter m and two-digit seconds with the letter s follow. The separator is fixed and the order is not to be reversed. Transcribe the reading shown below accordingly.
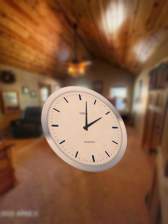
2h02
